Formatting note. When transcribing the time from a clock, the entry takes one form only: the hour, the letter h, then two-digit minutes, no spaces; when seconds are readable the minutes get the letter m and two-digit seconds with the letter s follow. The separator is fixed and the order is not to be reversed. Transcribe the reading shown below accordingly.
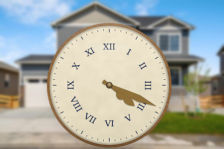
4h19
